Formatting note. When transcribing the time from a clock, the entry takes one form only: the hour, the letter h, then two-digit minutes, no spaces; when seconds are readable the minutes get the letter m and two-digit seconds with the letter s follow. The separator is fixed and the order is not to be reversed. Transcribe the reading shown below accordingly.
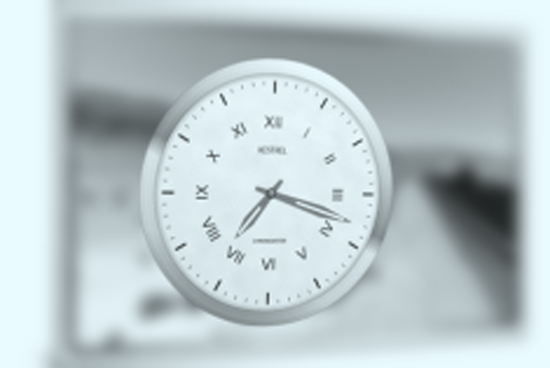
7h18
